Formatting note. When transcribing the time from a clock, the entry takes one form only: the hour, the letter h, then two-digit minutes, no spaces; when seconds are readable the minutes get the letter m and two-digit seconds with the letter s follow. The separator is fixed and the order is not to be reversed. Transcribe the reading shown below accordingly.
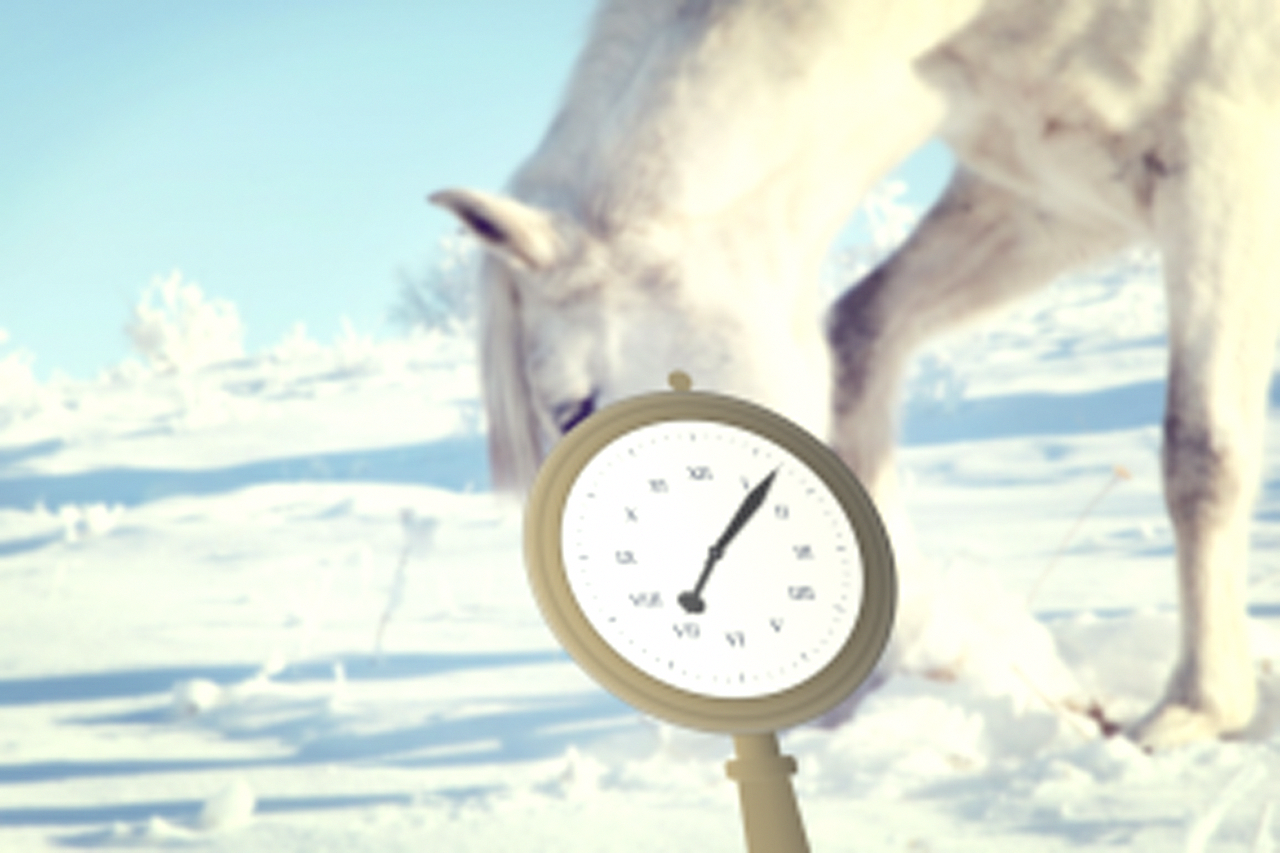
7h07
